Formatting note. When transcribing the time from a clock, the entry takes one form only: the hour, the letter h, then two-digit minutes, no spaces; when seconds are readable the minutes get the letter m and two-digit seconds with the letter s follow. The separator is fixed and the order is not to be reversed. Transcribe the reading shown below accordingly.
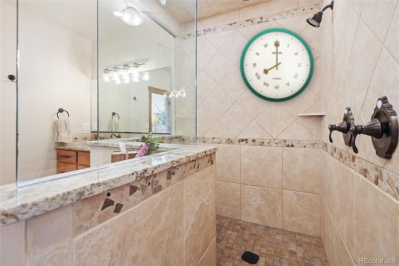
8h00
